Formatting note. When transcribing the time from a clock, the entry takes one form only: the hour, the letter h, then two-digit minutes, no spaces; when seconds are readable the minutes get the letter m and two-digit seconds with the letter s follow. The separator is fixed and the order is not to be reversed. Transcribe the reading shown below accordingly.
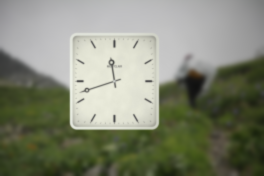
11h42
